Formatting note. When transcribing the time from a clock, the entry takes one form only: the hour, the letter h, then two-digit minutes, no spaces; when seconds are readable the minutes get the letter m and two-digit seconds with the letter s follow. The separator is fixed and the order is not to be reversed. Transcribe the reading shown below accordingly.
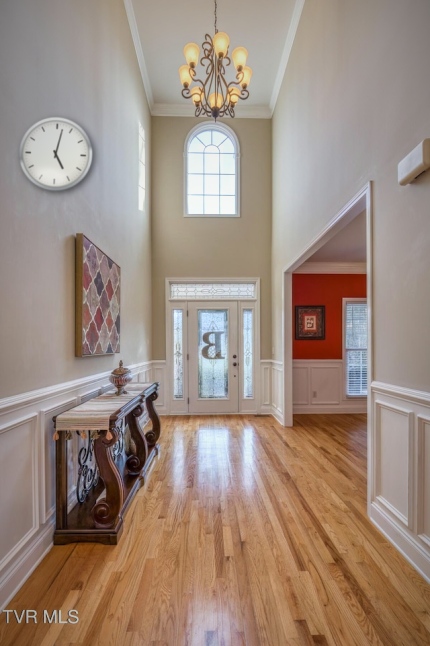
5h02
